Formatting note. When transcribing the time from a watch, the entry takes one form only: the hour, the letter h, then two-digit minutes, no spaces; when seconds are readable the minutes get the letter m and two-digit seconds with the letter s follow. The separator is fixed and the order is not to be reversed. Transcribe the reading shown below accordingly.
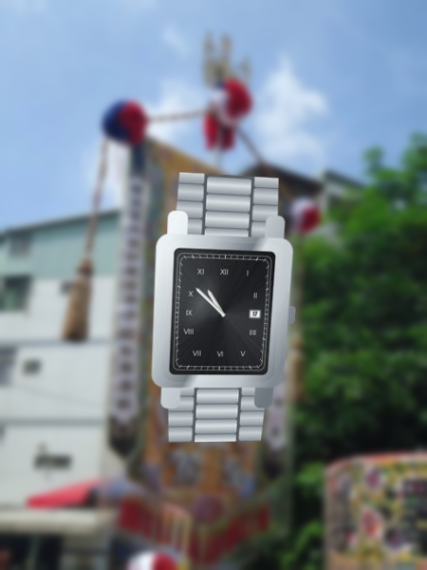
10h52
